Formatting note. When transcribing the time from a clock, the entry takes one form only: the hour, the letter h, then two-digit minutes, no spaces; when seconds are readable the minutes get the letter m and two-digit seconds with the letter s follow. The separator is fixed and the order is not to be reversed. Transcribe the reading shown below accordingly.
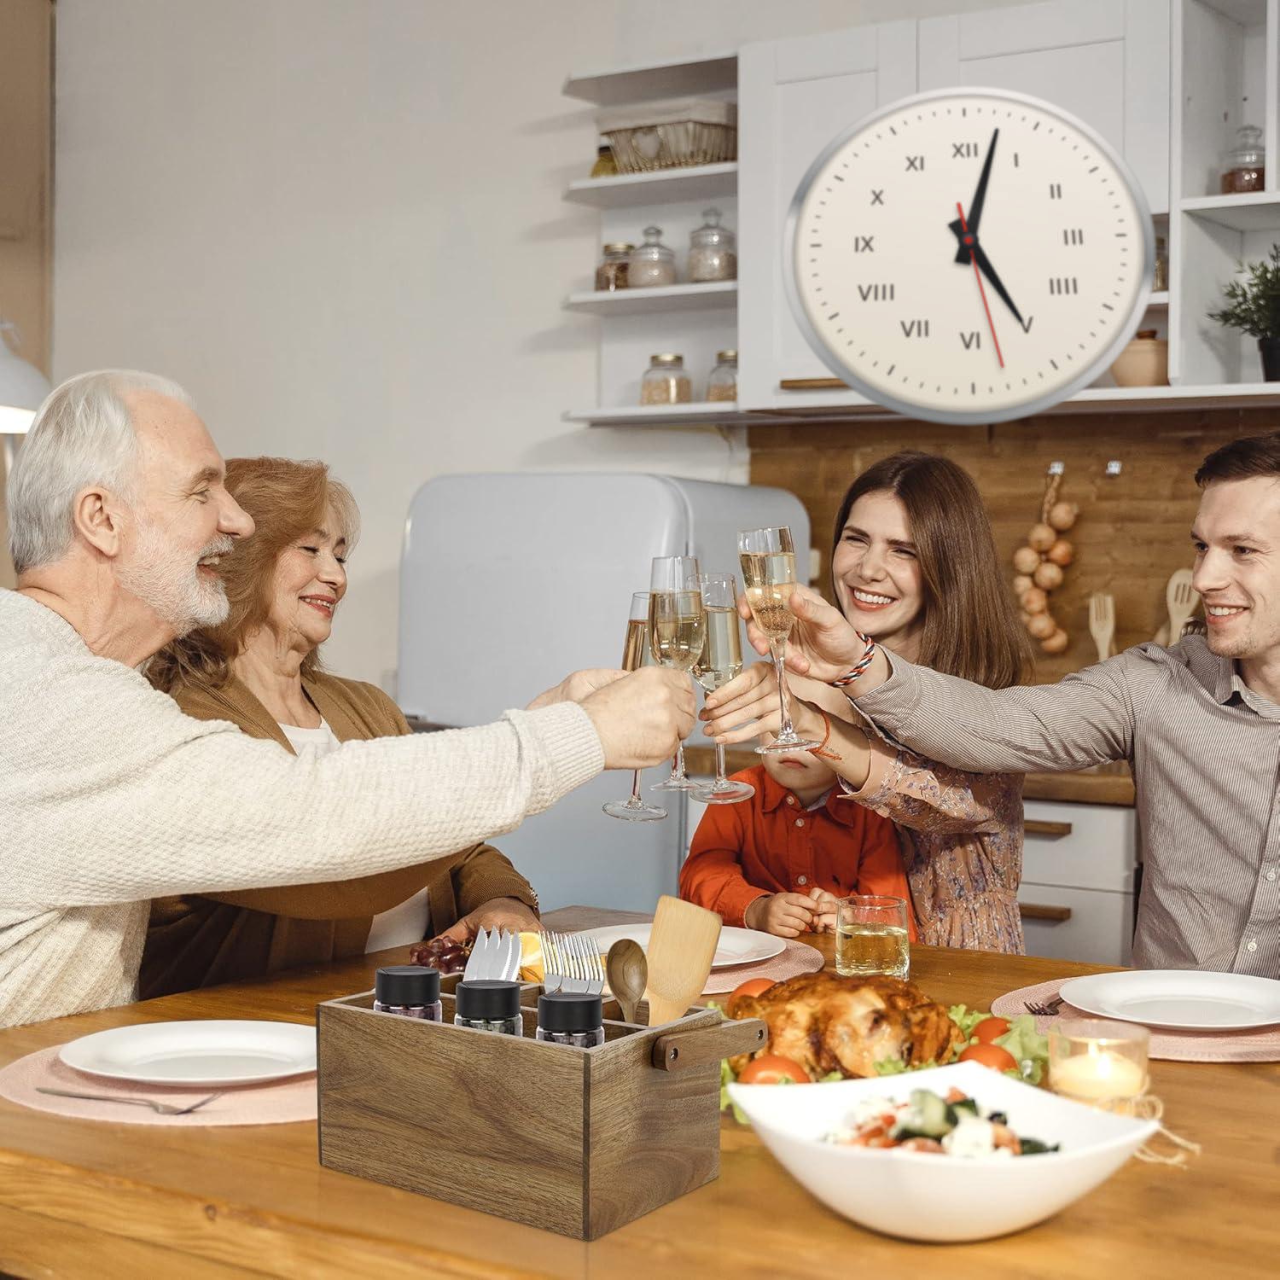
5h02m28s
